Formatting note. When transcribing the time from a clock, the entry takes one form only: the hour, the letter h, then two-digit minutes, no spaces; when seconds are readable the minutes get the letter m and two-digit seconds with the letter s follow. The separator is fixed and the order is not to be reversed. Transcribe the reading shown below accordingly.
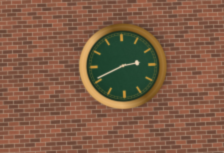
2h41
